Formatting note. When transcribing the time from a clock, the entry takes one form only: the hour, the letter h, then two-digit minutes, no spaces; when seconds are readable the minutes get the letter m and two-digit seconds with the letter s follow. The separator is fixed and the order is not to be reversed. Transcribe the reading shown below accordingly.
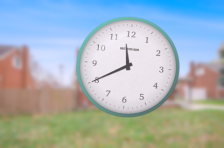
11h40
